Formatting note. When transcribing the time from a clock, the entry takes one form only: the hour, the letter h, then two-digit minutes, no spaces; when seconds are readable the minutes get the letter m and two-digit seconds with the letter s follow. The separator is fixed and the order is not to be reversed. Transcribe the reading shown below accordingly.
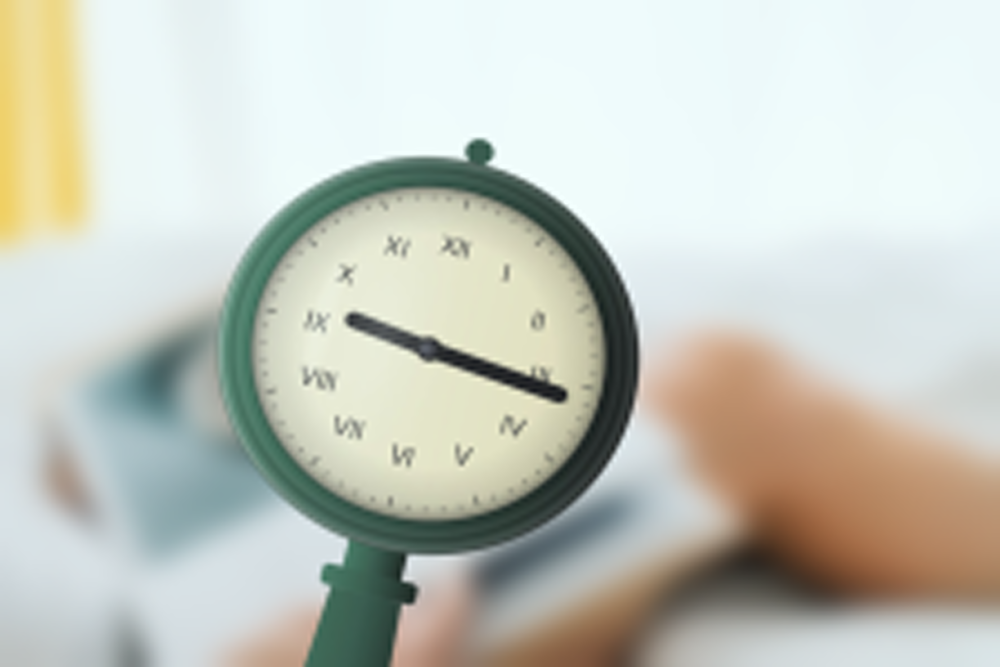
9h16
